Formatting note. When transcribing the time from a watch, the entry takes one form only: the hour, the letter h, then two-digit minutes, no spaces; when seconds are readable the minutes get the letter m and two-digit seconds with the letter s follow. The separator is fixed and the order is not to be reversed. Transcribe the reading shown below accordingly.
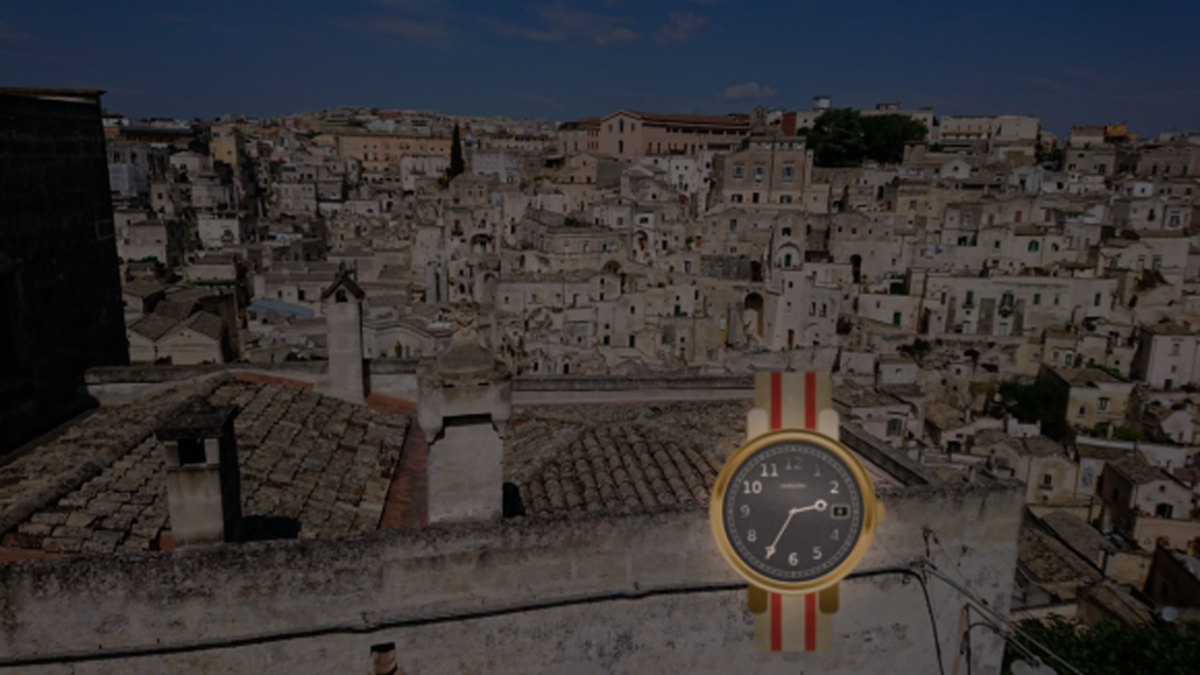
2h35
